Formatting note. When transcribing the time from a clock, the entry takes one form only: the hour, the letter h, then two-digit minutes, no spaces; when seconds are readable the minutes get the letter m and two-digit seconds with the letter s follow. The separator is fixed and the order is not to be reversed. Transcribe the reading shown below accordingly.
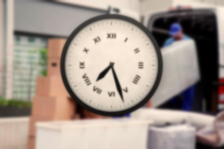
7h27
